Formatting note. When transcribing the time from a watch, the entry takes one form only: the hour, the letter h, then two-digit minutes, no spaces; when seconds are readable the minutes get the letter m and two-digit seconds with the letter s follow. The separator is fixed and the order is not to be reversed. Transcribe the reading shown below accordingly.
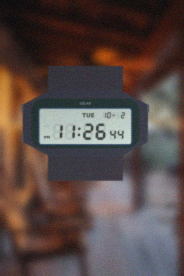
11h26m44s
